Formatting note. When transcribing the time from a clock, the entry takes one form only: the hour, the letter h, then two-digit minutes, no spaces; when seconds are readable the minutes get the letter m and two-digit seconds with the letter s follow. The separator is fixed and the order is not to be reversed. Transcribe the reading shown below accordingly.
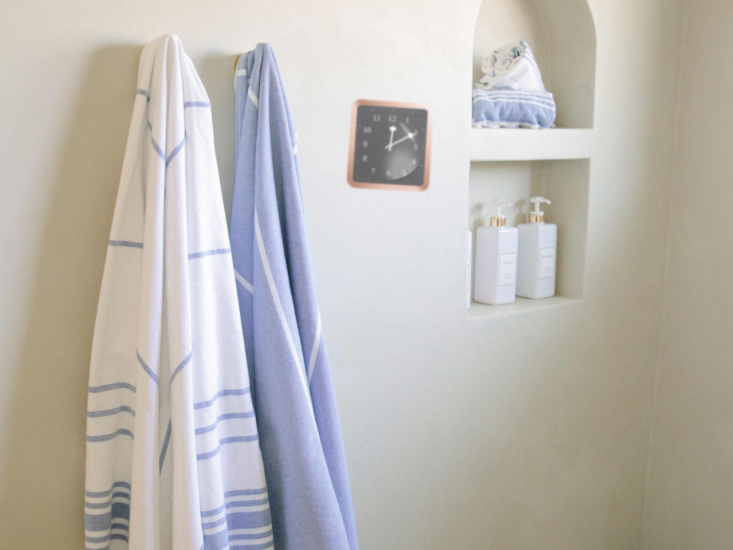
12h10
